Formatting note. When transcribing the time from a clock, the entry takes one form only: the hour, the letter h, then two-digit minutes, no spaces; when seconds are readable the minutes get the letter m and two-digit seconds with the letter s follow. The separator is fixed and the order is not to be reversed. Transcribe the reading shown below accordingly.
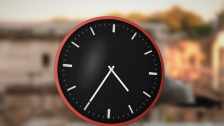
4h35
